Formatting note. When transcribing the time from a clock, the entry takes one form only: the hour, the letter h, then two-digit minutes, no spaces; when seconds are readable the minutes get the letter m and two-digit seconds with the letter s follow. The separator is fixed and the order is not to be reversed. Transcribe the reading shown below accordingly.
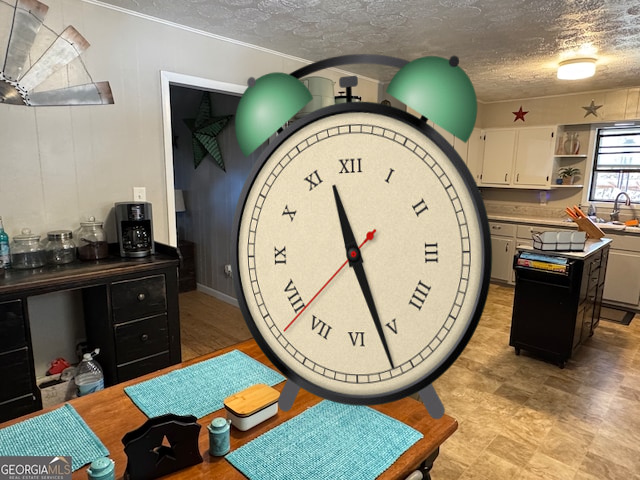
11h26m38s
